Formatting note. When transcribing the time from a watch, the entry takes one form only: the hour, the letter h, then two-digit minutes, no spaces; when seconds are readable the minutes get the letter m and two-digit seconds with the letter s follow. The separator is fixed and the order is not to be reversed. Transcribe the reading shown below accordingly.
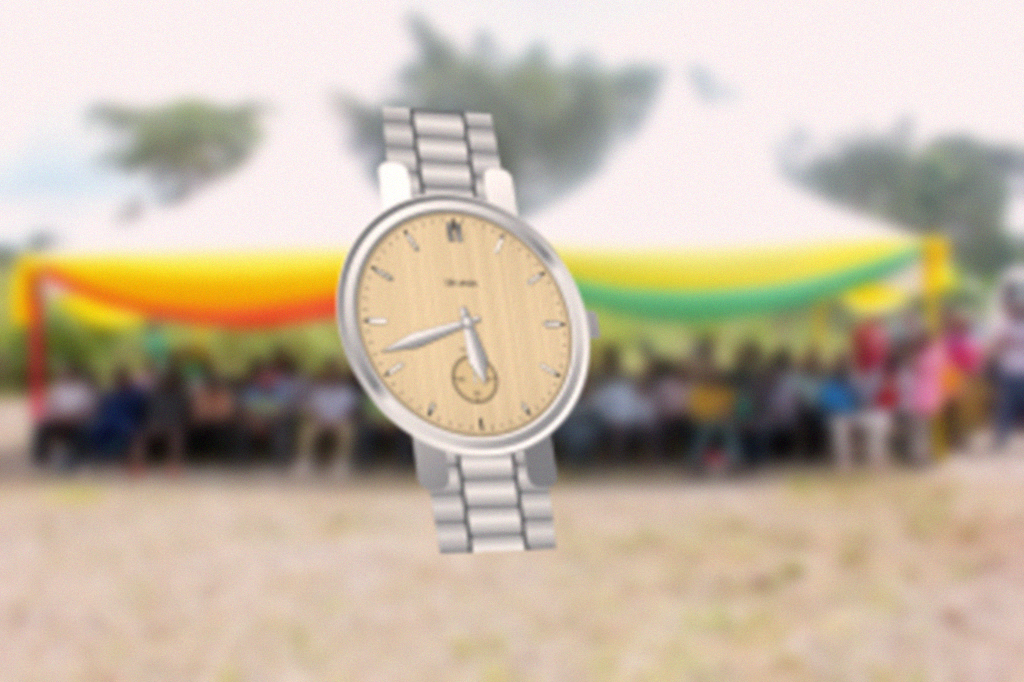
5h42
